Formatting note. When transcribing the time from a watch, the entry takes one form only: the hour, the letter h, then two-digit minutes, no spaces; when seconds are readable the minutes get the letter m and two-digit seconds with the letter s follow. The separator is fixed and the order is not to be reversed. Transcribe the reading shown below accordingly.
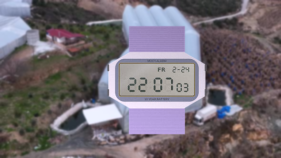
22h07m03s
